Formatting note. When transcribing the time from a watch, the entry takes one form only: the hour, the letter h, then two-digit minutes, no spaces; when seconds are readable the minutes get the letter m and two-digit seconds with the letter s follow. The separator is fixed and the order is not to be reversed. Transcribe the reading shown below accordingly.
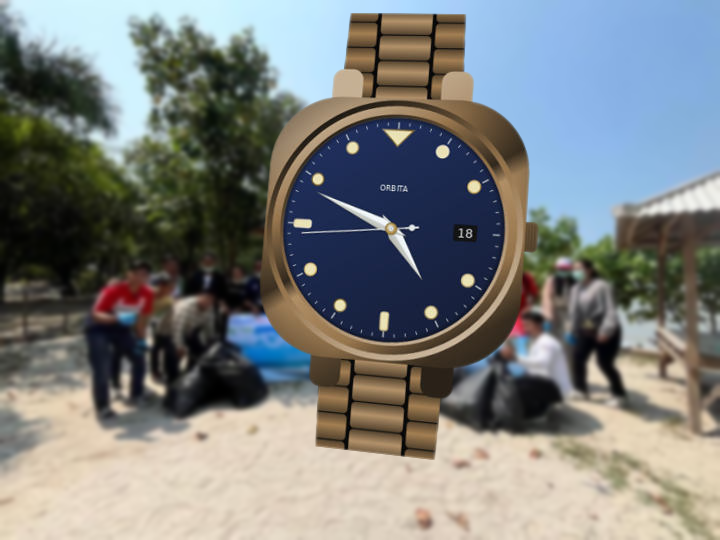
4h48m44s
